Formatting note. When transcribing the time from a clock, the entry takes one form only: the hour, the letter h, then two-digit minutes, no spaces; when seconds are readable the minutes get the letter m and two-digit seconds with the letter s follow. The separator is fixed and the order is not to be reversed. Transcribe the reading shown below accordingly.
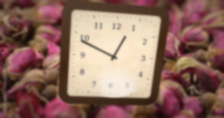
12h49
